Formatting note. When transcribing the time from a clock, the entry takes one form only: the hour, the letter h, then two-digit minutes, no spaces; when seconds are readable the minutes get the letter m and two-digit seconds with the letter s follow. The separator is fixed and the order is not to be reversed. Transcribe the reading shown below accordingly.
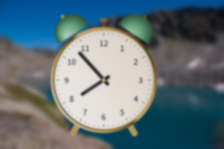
7h53
